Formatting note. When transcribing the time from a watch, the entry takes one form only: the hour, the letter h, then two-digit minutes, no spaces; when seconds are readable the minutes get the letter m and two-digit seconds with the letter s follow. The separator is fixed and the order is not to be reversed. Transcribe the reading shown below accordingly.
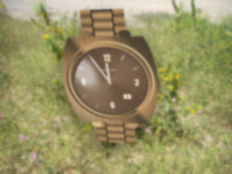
11h55
